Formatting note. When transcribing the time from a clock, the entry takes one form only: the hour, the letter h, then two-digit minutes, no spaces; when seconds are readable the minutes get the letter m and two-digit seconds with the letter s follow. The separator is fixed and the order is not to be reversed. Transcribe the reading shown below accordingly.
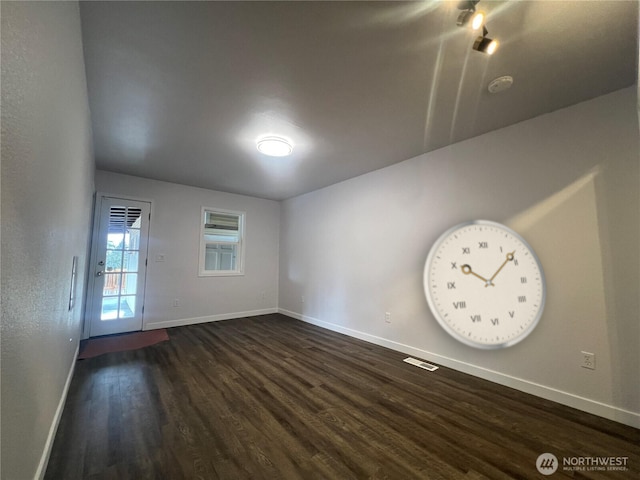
10h08
